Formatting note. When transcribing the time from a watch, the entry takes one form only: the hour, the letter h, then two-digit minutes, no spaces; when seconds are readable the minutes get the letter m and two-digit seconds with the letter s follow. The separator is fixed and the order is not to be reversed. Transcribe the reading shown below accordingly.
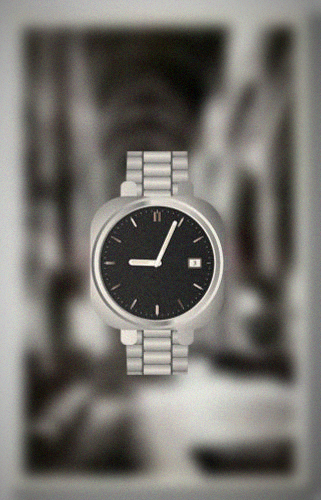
9h04
